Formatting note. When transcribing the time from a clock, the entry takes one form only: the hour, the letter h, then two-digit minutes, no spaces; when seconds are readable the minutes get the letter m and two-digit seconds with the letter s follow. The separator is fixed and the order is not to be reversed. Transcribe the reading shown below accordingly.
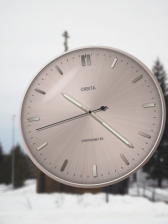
10h22m43s
